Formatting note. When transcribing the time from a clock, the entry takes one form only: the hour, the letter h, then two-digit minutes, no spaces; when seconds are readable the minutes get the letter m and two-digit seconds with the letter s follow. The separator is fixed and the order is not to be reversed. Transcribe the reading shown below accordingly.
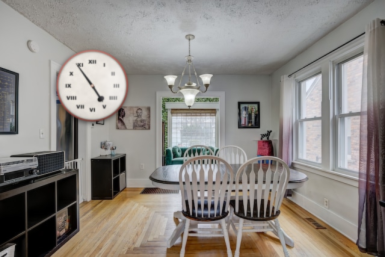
4h54
